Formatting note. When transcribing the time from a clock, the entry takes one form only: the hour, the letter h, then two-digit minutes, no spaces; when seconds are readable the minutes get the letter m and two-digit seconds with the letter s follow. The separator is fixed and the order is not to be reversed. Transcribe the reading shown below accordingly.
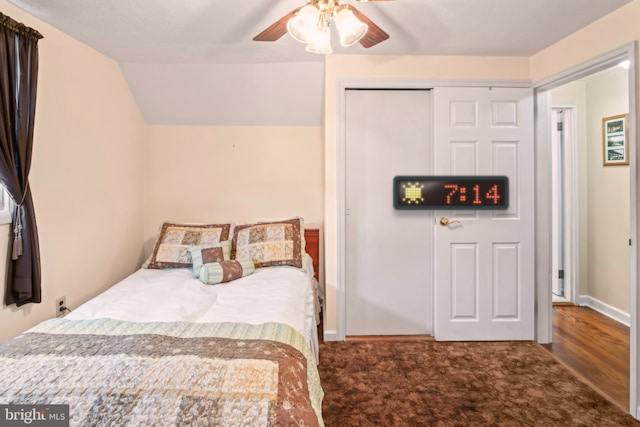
7h14
